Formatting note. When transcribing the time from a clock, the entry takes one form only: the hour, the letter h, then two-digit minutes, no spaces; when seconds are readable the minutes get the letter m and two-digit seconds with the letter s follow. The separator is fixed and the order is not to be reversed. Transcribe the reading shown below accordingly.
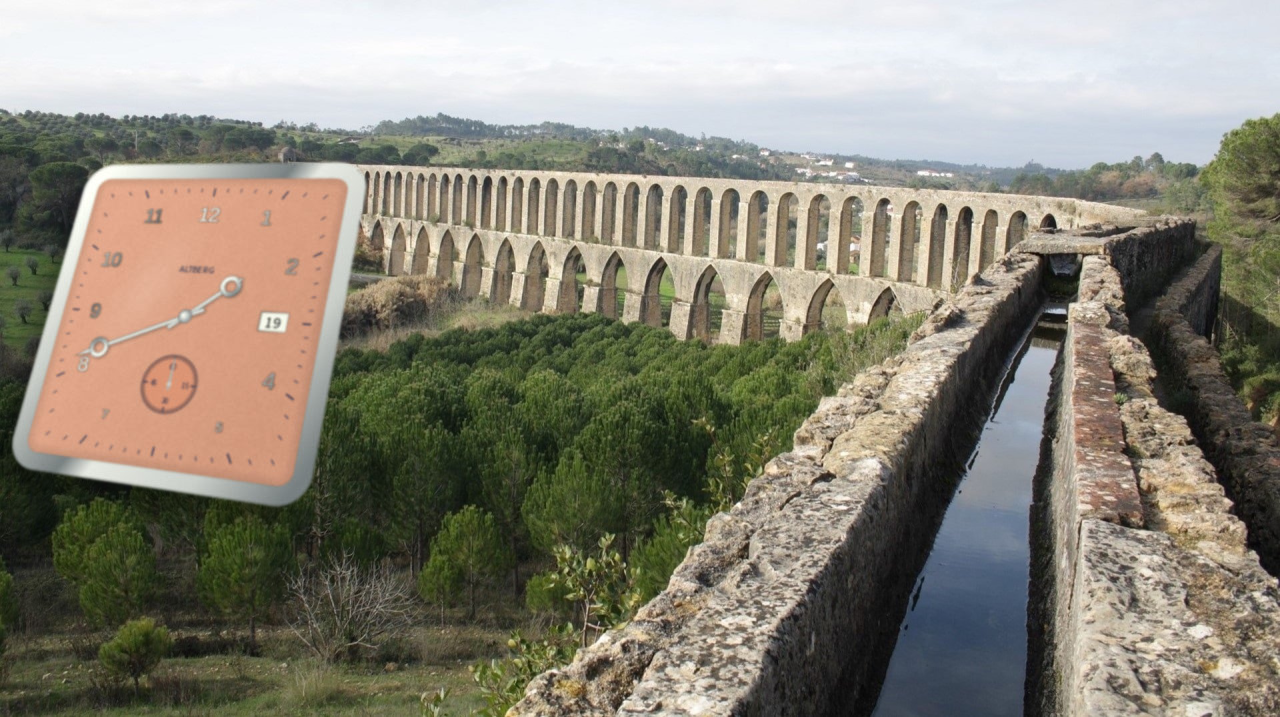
1h41
